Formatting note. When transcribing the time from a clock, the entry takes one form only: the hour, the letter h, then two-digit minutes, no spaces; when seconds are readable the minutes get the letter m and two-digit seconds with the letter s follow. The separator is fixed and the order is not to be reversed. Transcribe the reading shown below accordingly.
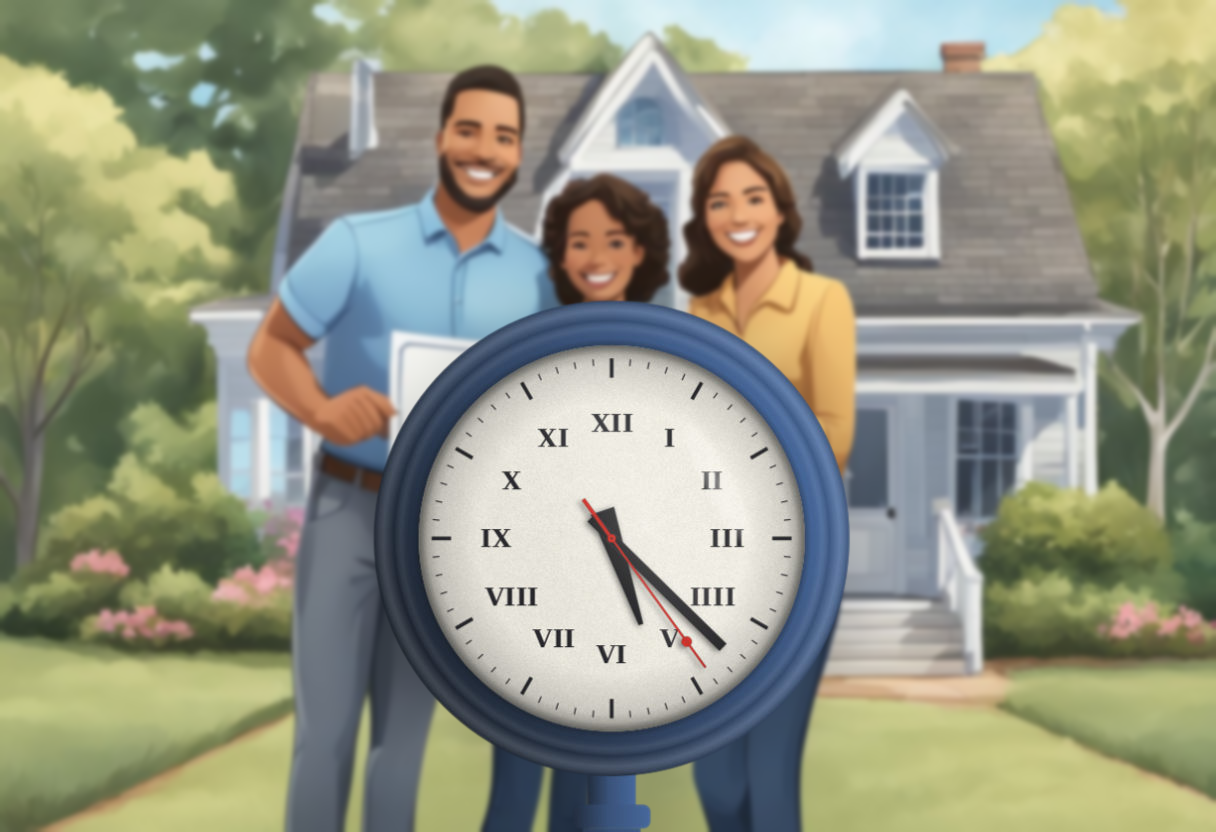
5h22m24s
